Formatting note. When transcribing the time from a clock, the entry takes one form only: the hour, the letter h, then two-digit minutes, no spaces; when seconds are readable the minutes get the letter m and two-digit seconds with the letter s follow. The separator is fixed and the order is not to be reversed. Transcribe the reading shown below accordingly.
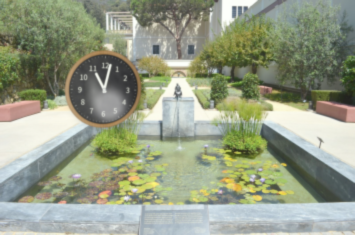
11h02
